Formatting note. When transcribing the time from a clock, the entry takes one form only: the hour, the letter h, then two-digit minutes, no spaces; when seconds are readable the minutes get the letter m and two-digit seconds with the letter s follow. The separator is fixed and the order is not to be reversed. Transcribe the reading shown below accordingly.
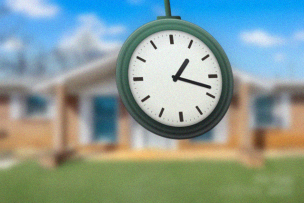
1h18
